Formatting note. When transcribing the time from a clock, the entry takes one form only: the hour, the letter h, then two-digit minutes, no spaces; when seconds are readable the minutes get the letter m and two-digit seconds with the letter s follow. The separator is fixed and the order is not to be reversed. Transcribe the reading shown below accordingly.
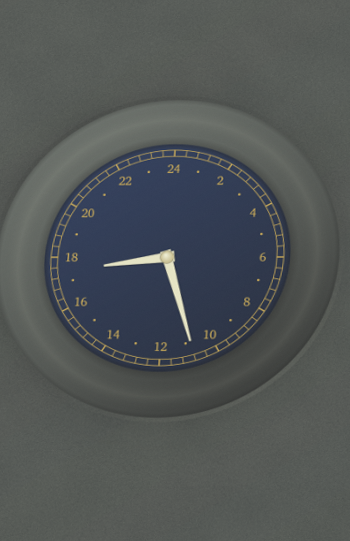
17h27
